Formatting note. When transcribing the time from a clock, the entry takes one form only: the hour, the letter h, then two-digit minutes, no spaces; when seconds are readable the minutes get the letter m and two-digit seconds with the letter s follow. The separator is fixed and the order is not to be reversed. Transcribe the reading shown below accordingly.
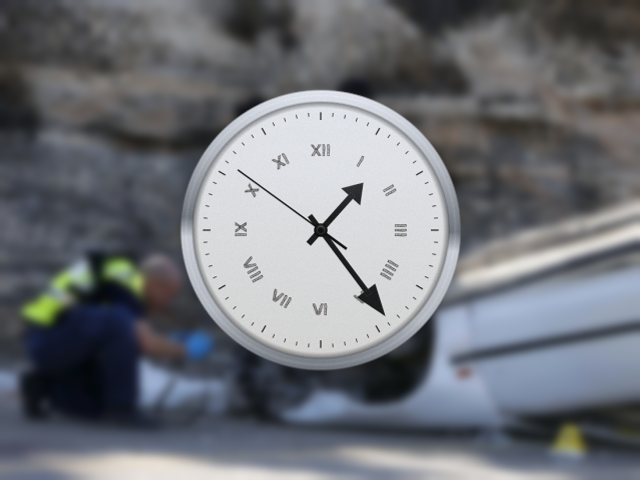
1h23m51s
